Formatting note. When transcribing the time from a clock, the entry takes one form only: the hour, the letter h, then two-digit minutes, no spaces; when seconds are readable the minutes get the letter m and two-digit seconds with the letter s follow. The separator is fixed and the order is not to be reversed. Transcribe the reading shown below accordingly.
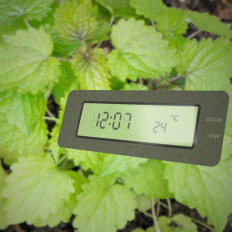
12h07
